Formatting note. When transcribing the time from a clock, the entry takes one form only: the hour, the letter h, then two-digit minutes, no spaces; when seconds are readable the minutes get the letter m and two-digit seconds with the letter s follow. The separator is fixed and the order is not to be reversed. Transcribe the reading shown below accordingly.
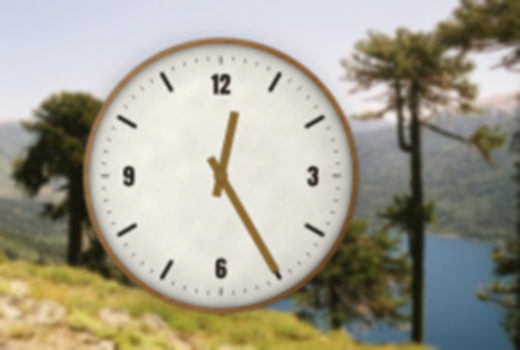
12h25
